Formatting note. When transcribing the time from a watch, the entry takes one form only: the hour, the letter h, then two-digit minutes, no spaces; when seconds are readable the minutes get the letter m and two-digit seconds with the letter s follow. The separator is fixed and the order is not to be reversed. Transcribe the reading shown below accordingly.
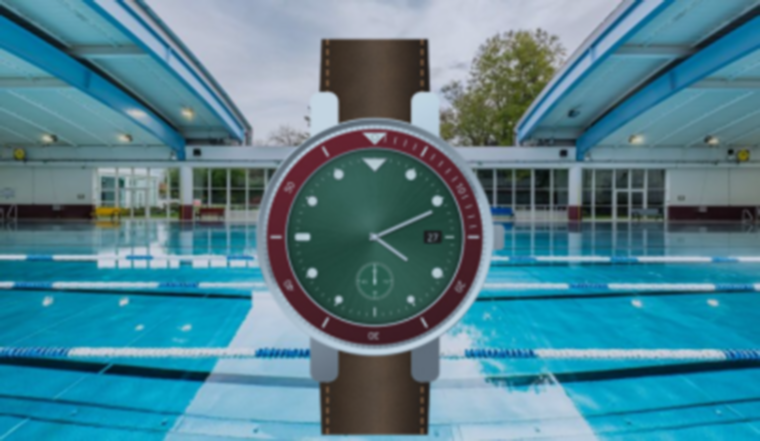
4h11
